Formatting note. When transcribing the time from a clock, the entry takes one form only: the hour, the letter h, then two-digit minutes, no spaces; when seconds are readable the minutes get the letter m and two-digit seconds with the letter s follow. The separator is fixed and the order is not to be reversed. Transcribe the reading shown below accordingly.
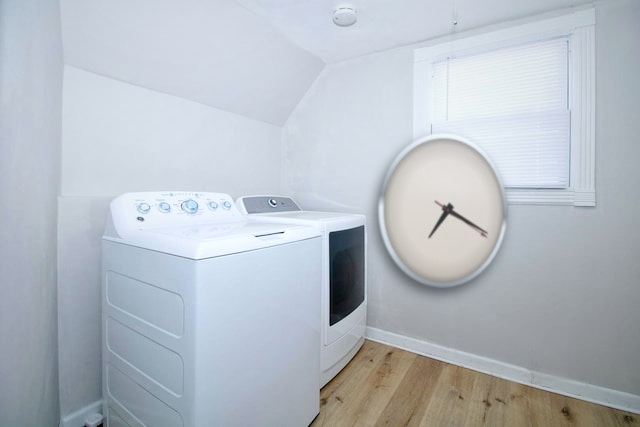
7h19m20s
